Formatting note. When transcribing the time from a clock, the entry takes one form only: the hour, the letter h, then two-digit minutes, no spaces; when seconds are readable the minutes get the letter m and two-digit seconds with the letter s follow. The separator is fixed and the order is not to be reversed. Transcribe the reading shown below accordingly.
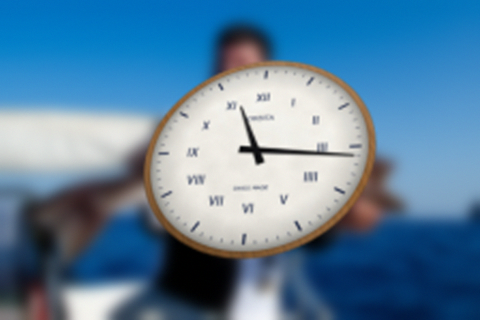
11h16
